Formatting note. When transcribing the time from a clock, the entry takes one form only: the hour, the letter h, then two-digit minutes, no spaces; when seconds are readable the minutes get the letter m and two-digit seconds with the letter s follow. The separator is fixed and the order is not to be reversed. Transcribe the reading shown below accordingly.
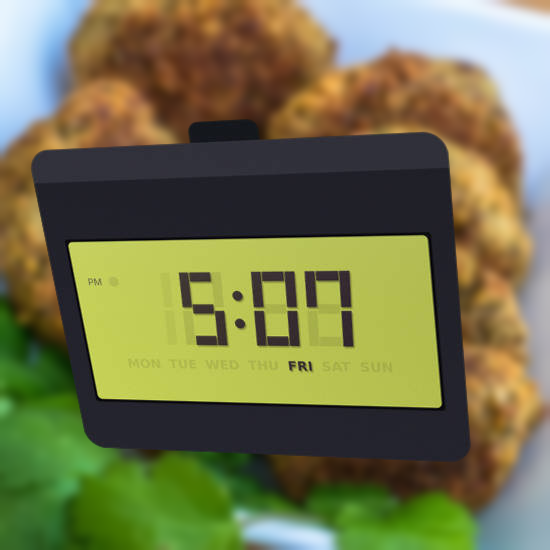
5h07
